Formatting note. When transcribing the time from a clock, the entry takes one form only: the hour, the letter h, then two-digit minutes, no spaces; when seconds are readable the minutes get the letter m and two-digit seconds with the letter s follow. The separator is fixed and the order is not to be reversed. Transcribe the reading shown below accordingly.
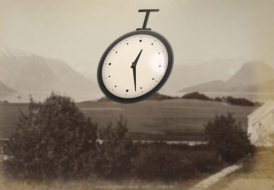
12h27
